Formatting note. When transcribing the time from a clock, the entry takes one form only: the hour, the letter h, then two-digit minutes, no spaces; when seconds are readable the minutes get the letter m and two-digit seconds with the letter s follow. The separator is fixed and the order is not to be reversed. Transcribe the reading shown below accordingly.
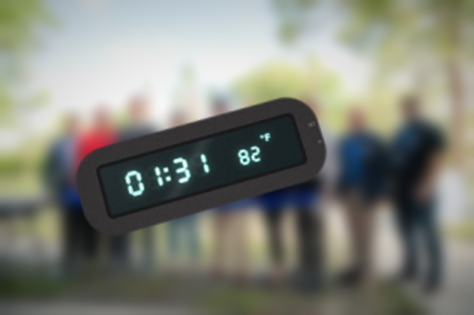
1h31
